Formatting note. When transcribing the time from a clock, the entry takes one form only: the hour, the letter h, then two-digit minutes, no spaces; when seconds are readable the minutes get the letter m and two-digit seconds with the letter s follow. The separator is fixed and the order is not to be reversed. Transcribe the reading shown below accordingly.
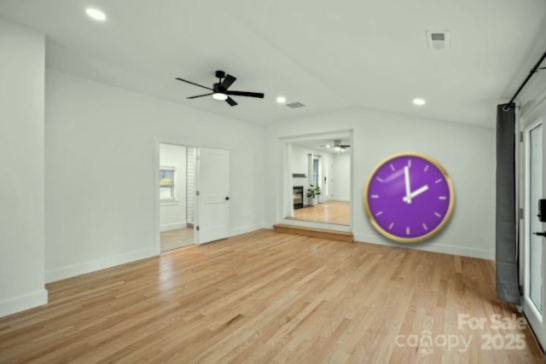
1h59
